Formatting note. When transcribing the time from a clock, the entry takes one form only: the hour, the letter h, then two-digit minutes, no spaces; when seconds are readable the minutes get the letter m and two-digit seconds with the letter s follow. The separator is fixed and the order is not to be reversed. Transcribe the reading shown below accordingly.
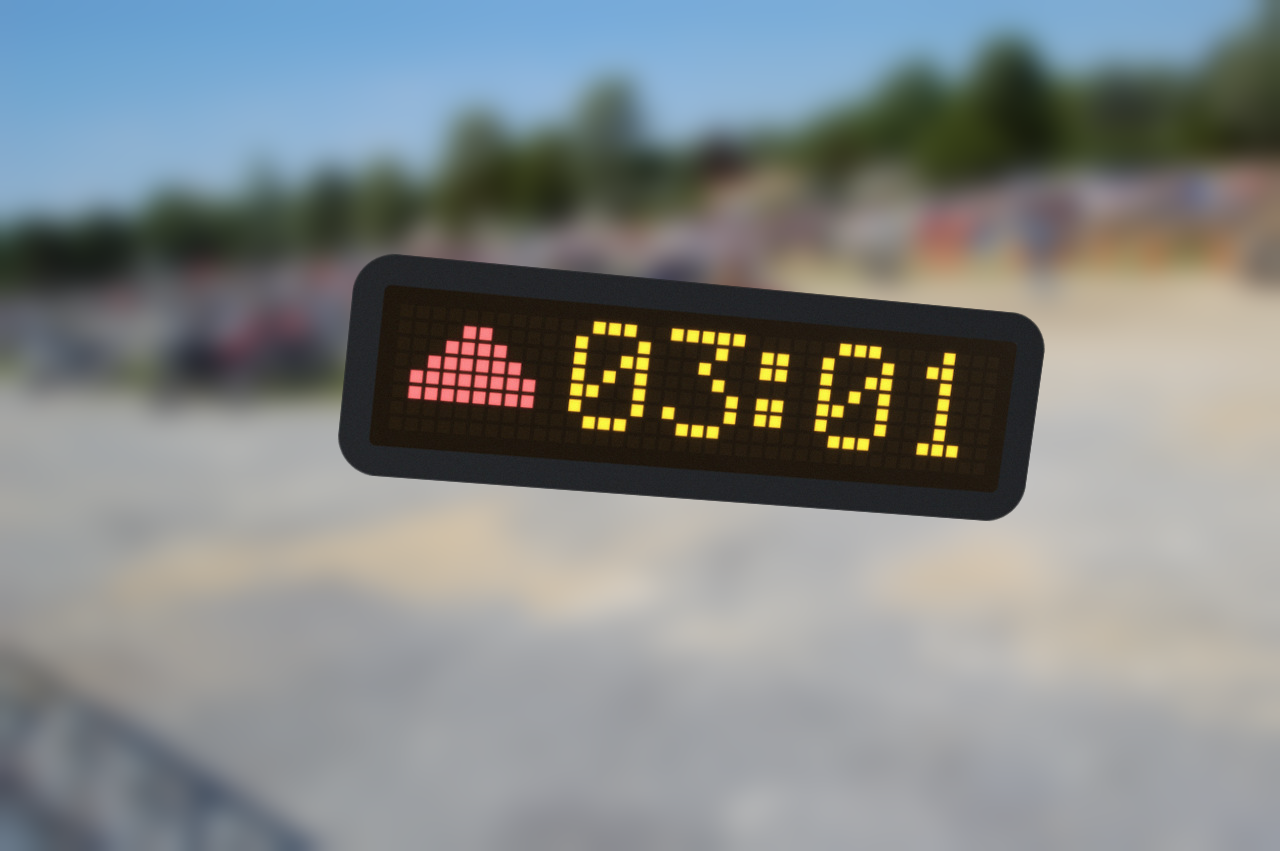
3h01
